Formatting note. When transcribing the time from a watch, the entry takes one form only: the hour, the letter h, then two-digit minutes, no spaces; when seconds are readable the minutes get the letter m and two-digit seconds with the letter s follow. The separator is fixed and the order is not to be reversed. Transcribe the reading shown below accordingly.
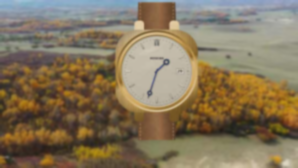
1h33
